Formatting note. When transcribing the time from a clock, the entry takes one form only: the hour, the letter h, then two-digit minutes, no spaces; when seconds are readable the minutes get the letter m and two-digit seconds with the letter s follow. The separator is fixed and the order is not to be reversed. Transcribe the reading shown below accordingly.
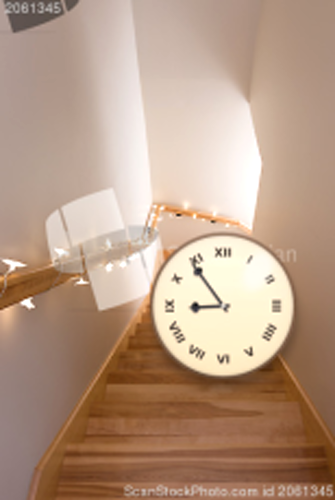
8h54
